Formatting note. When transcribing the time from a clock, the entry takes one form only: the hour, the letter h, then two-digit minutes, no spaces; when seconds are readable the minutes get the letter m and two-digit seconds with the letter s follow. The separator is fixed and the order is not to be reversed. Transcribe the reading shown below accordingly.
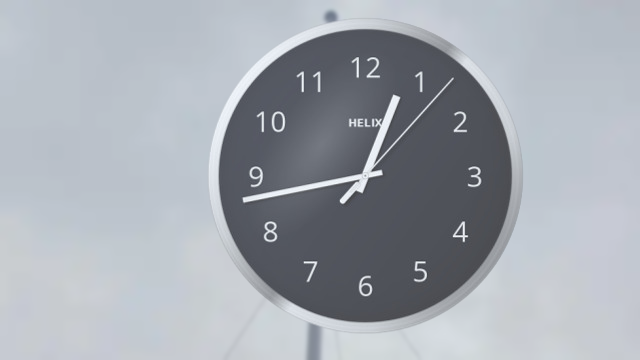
12h43m07s
